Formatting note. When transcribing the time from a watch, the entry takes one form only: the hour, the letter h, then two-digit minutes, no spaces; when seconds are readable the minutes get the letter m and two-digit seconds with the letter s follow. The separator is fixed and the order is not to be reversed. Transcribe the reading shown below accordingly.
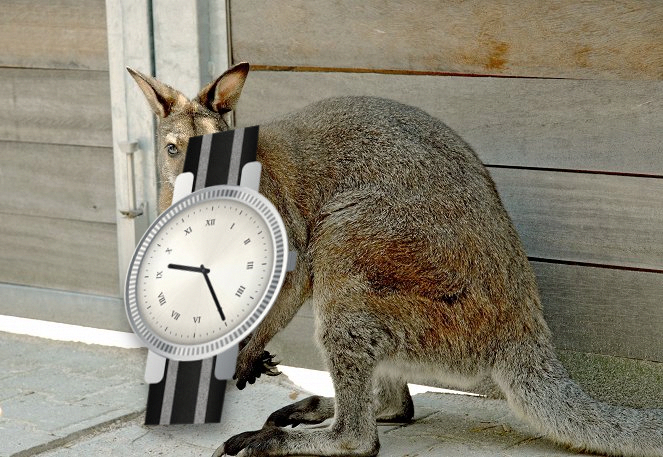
9h25
